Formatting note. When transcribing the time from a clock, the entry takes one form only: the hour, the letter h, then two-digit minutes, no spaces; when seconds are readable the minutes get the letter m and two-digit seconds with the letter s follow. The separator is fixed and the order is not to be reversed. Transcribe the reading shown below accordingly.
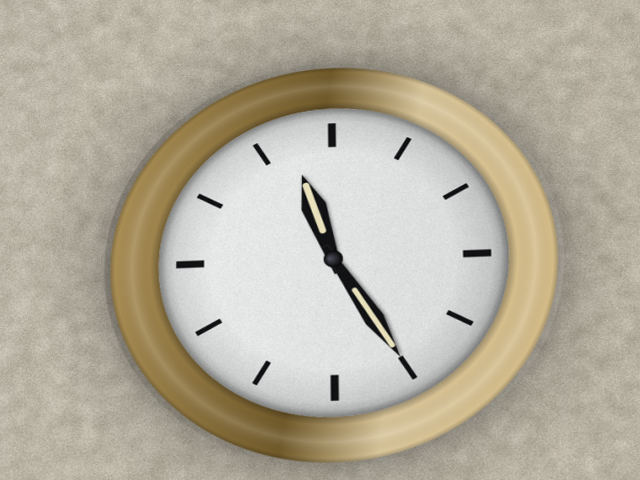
11h25
